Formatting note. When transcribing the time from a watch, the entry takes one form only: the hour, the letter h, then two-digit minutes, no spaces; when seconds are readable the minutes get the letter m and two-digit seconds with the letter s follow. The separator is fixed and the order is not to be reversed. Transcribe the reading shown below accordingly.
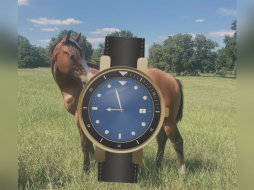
8h57
